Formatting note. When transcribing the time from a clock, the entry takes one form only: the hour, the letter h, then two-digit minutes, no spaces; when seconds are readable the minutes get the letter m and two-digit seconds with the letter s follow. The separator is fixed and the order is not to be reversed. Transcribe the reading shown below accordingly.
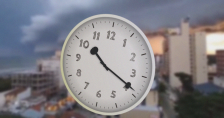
10h19
